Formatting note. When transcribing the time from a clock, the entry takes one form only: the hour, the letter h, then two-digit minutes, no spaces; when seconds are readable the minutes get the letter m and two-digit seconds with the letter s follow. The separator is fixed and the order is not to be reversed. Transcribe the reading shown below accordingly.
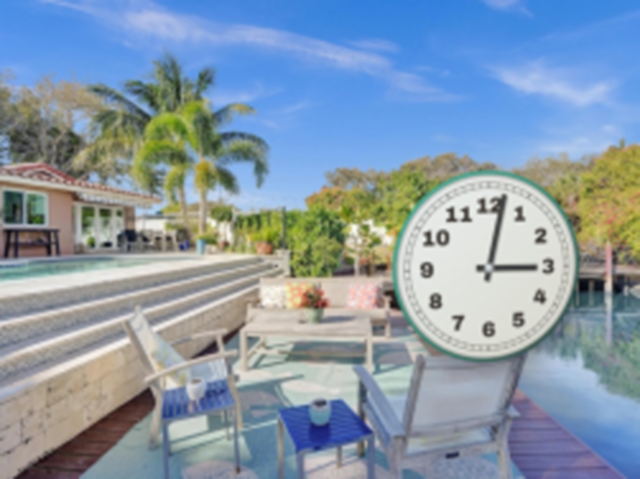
3h02
